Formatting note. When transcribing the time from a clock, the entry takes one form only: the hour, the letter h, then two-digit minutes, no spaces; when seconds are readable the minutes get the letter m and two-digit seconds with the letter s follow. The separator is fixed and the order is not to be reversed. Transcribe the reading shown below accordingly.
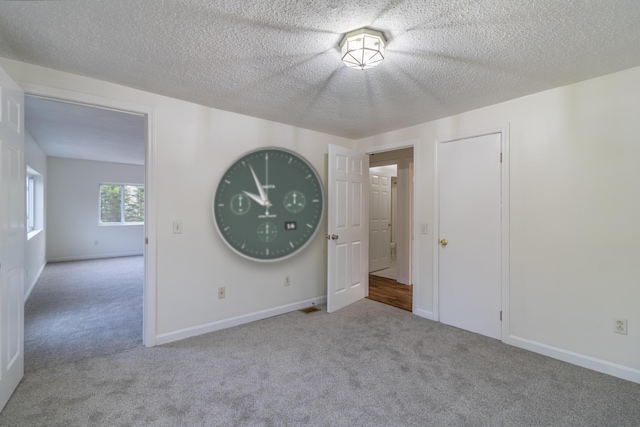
9h56
